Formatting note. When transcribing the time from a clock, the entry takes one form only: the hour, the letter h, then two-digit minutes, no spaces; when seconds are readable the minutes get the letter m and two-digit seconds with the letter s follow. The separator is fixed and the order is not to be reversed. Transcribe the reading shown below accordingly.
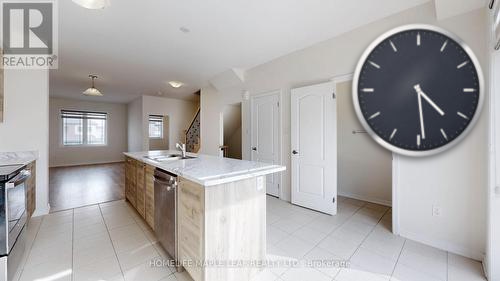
4h29
